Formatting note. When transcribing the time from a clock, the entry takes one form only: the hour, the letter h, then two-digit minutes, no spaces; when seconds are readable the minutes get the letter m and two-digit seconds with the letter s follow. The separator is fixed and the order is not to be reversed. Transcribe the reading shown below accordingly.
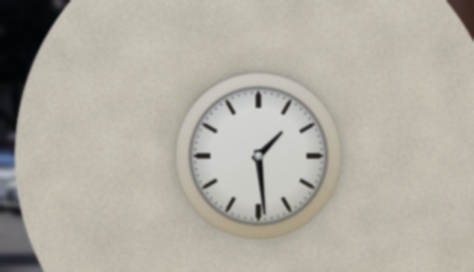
1h29
